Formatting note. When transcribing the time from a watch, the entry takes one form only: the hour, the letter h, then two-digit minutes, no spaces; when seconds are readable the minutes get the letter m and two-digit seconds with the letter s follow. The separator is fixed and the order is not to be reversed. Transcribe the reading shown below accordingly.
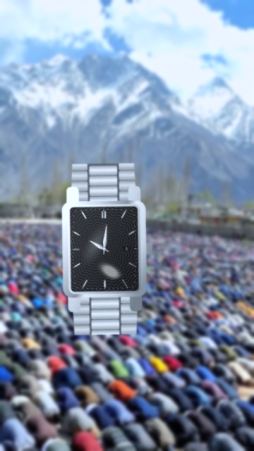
10h01
